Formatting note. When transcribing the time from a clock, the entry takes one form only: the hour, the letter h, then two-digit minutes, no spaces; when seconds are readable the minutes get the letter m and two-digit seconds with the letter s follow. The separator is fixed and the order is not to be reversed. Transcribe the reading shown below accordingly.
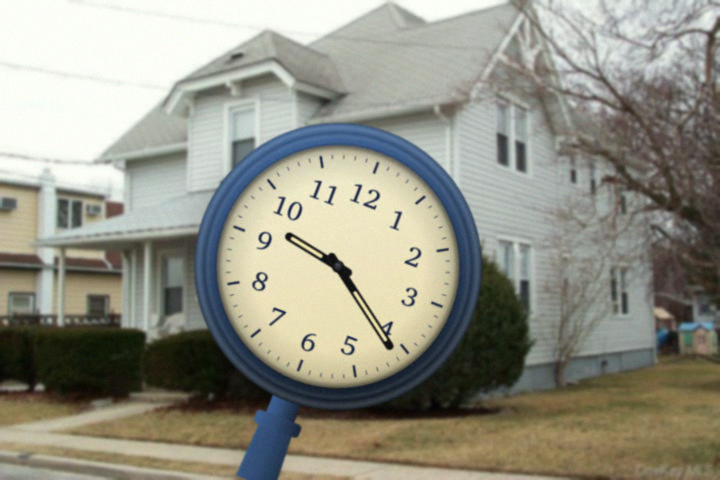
9h21
